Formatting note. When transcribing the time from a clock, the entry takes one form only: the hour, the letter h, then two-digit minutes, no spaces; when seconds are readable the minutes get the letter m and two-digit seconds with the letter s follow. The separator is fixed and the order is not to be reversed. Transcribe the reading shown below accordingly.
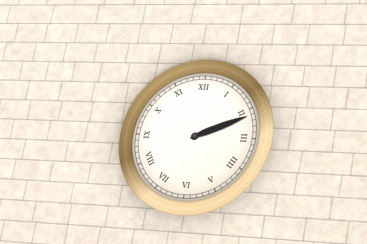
2h11
